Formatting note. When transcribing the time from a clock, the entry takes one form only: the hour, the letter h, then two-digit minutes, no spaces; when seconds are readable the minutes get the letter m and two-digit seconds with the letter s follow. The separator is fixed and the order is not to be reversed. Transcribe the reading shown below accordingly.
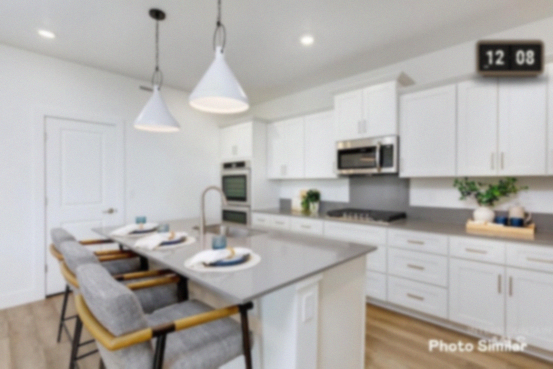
12h08
